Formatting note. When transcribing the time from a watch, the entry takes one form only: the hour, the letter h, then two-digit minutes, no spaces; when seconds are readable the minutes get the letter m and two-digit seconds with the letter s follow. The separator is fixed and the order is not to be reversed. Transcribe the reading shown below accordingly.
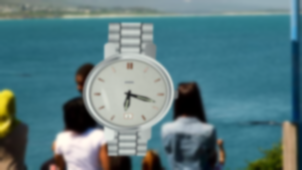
6h18
